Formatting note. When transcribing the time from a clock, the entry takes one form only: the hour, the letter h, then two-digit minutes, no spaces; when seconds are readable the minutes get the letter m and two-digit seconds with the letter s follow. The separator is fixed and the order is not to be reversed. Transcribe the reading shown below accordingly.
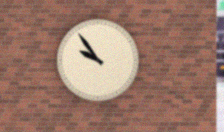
9h54
